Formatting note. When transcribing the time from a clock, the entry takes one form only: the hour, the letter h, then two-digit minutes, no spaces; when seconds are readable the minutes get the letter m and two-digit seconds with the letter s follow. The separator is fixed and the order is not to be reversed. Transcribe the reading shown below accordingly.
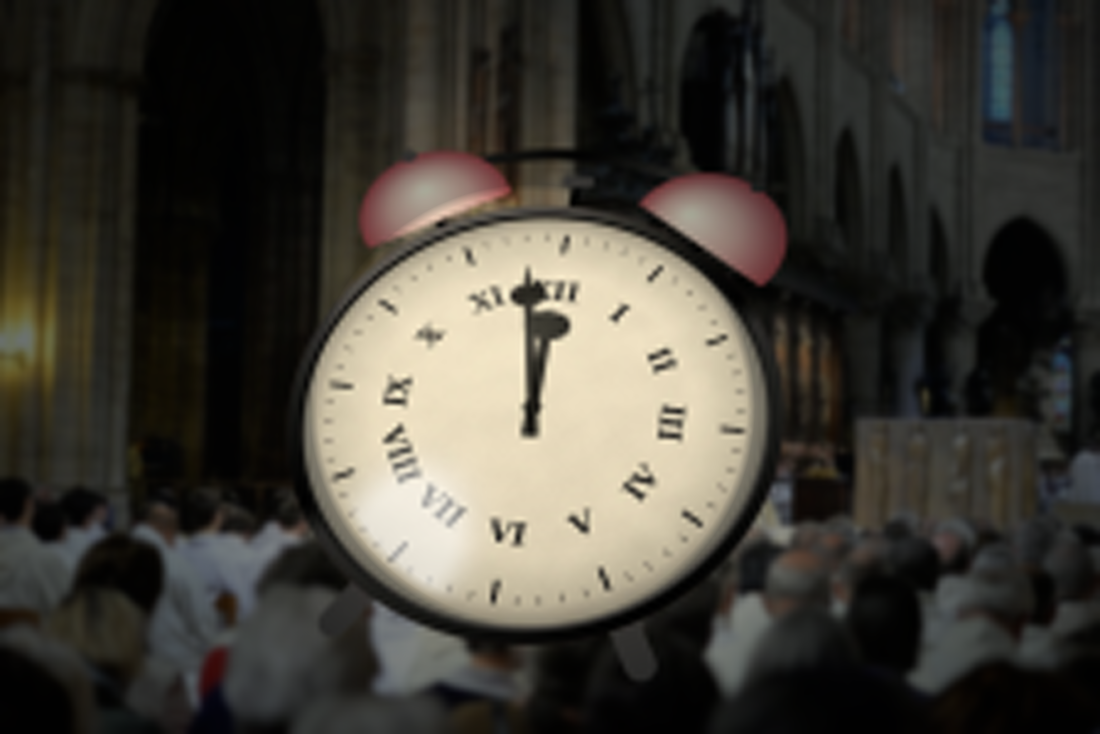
11h58
